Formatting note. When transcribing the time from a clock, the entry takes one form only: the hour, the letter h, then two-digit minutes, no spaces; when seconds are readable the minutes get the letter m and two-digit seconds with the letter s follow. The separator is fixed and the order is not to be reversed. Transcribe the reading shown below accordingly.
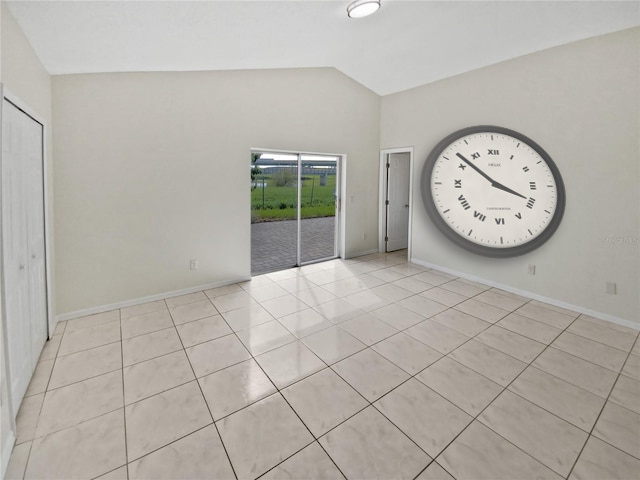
3h52
